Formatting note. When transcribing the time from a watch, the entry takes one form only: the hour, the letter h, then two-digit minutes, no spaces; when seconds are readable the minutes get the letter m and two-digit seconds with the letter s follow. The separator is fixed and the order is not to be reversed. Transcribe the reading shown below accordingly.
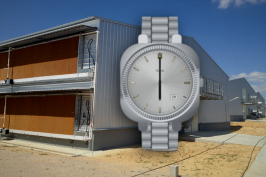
6h00
